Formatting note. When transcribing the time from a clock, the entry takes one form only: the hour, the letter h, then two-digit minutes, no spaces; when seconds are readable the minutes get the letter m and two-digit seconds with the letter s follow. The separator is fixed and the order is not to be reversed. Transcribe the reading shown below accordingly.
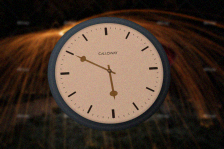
5h50
